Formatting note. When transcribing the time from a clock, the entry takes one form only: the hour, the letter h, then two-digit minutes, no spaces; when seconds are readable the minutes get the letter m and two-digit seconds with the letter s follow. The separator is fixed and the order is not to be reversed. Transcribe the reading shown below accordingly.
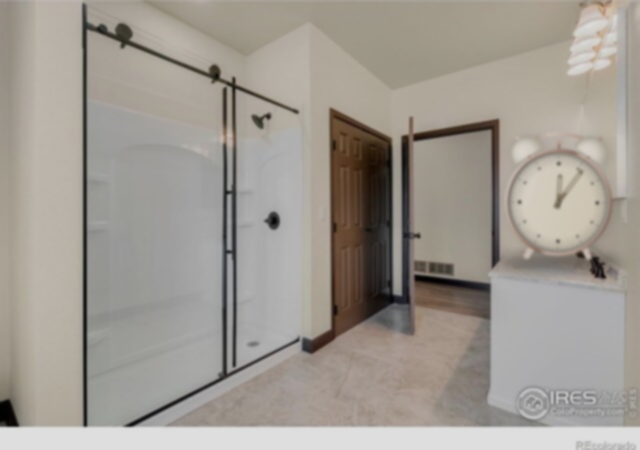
12h06
